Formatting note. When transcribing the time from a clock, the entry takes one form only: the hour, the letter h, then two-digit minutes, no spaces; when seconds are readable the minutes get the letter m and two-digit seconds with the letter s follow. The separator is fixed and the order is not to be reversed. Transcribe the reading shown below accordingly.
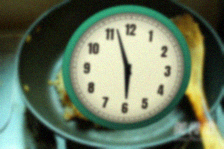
5h57
